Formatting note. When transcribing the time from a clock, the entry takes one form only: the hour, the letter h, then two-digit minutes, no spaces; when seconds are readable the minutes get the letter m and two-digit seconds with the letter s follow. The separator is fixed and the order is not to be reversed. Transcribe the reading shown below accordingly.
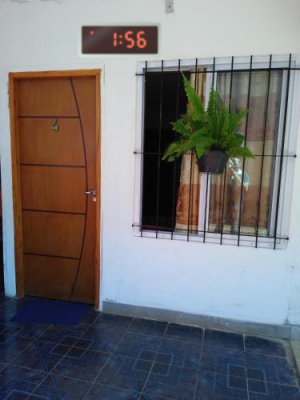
1h56
